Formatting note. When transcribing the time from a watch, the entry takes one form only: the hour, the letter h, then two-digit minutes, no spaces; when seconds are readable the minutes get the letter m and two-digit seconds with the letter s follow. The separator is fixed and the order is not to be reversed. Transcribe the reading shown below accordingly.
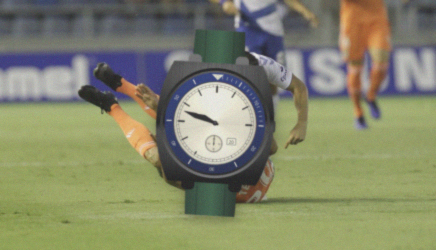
9h48
